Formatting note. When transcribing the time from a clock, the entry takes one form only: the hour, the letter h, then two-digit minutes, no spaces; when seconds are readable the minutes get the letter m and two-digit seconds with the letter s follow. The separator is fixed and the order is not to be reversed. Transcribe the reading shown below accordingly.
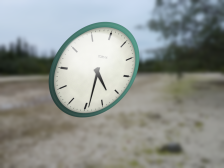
4h29
